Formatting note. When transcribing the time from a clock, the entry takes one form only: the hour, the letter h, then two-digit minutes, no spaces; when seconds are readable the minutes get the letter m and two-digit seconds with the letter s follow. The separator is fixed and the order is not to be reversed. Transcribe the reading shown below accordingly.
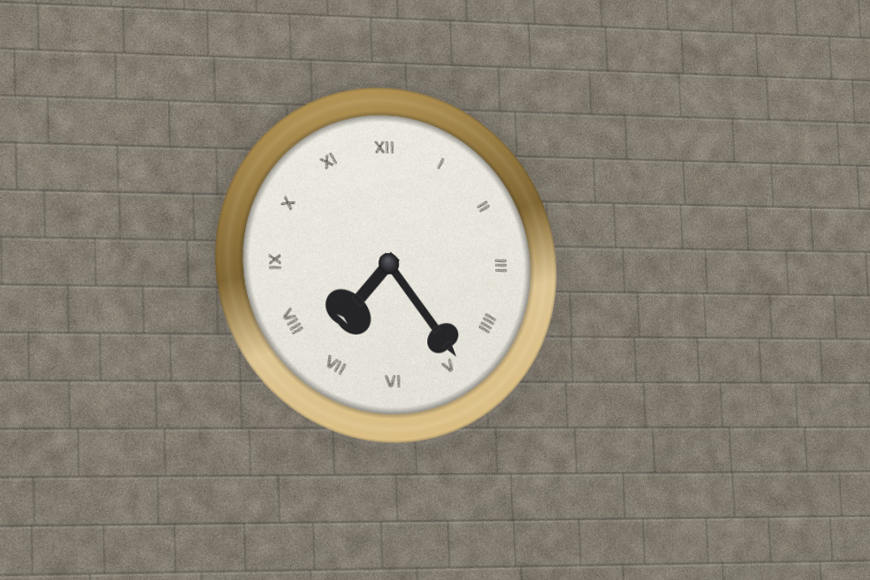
7h24
